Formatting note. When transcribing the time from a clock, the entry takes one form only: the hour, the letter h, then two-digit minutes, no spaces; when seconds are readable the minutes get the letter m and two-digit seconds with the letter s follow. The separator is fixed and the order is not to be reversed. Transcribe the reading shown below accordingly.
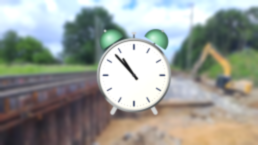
10h53
